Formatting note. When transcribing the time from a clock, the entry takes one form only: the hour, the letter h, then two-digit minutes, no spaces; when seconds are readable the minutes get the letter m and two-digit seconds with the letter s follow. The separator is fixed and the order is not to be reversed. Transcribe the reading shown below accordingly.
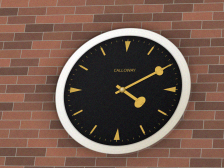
4h10
